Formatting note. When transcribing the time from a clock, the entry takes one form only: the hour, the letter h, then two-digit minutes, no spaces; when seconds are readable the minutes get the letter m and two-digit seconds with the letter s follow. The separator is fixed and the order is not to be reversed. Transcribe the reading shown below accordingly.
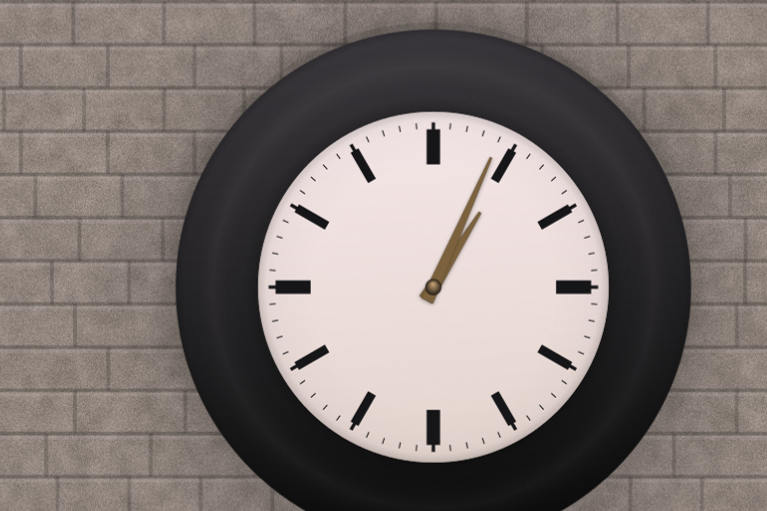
1h04
